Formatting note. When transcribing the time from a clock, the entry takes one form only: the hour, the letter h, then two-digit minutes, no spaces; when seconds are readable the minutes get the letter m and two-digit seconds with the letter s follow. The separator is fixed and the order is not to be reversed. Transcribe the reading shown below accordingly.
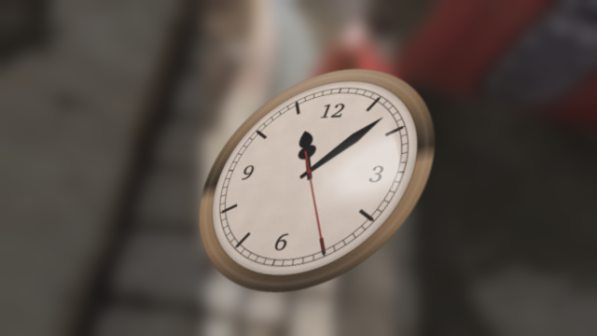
11h07m25s
